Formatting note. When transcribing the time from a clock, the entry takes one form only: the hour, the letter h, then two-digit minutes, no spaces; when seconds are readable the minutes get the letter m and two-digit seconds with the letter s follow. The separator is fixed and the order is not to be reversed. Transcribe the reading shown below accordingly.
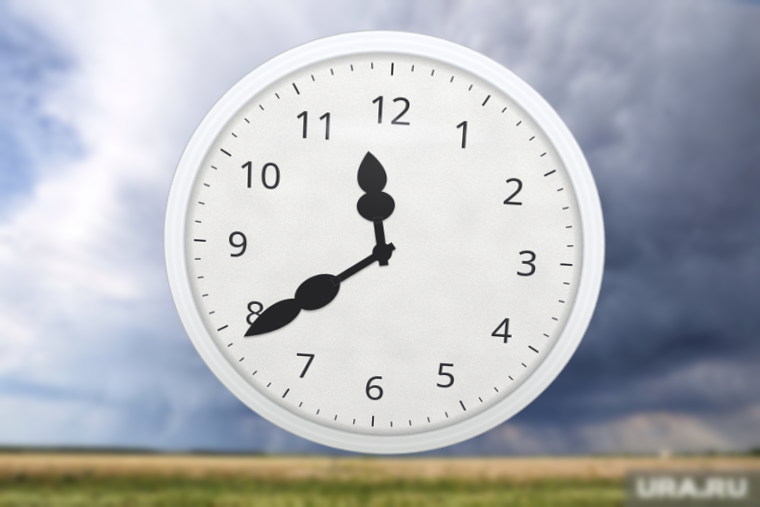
11h39
